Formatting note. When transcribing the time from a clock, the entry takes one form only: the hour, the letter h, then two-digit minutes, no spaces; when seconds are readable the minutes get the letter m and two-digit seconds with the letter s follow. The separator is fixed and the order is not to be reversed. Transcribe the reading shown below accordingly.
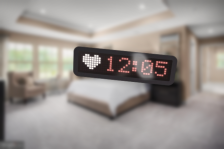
12h05
